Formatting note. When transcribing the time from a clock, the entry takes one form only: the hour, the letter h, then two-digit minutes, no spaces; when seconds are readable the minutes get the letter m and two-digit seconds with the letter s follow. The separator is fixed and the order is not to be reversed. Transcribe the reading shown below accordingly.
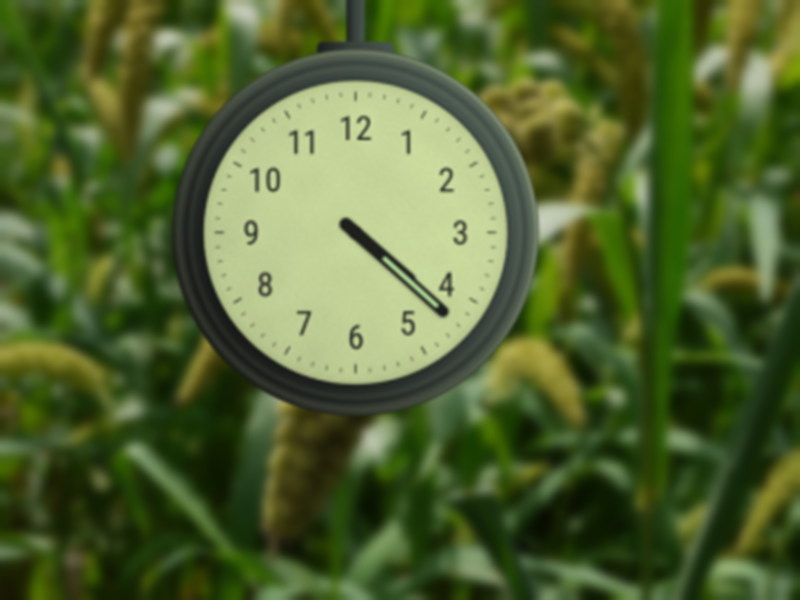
4h22
